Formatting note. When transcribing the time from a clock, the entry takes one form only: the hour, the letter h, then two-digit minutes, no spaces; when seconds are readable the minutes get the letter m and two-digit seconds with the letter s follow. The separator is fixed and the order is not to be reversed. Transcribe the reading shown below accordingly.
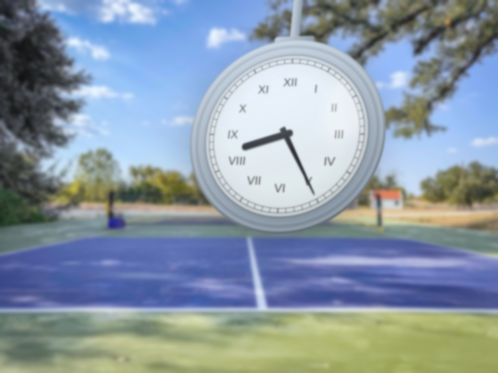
8h25
